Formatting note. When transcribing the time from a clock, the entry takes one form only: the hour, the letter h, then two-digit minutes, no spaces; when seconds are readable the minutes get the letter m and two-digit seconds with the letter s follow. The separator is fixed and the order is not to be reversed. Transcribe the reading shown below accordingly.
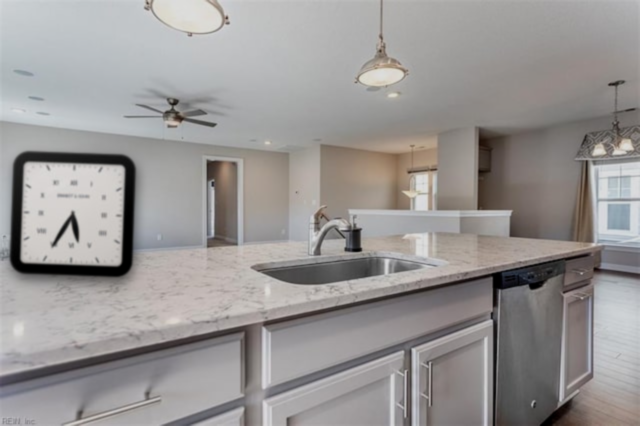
5h35
